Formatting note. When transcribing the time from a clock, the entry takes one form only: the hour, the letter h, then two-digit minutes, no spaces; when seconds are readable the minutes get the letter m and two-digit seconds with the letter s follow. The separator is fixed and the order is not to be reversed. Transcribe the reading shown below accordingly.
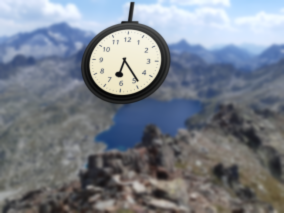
6h24
